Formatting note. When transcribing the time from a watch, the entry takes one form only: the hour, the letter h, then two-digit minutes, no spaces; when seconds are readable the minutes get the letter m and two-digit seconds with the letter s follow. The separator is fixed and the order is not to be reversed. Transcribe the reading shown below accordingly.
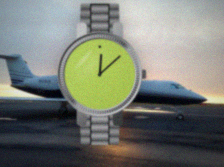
12h08
